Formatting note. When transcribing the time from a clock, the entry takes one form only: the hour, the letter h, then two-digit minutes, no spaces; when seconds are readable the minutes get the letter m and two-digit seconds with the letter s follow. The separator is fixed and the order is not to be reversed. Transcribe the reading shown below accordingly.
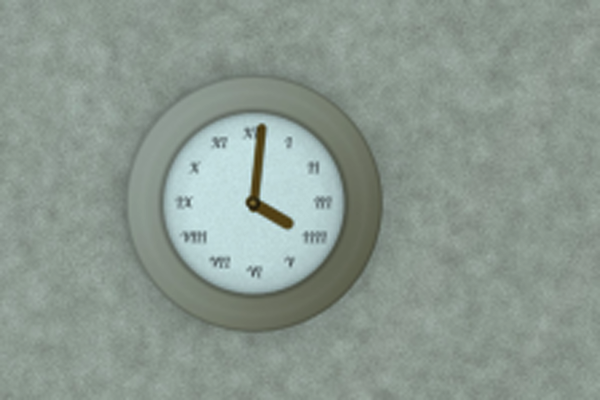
4h01
